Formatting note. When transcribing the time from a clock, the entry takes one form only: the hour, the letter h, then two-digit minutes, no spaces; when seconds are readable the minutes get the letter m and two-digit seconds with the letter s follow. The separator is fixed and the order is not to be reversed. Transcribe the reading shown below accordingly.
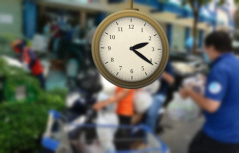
2h21
